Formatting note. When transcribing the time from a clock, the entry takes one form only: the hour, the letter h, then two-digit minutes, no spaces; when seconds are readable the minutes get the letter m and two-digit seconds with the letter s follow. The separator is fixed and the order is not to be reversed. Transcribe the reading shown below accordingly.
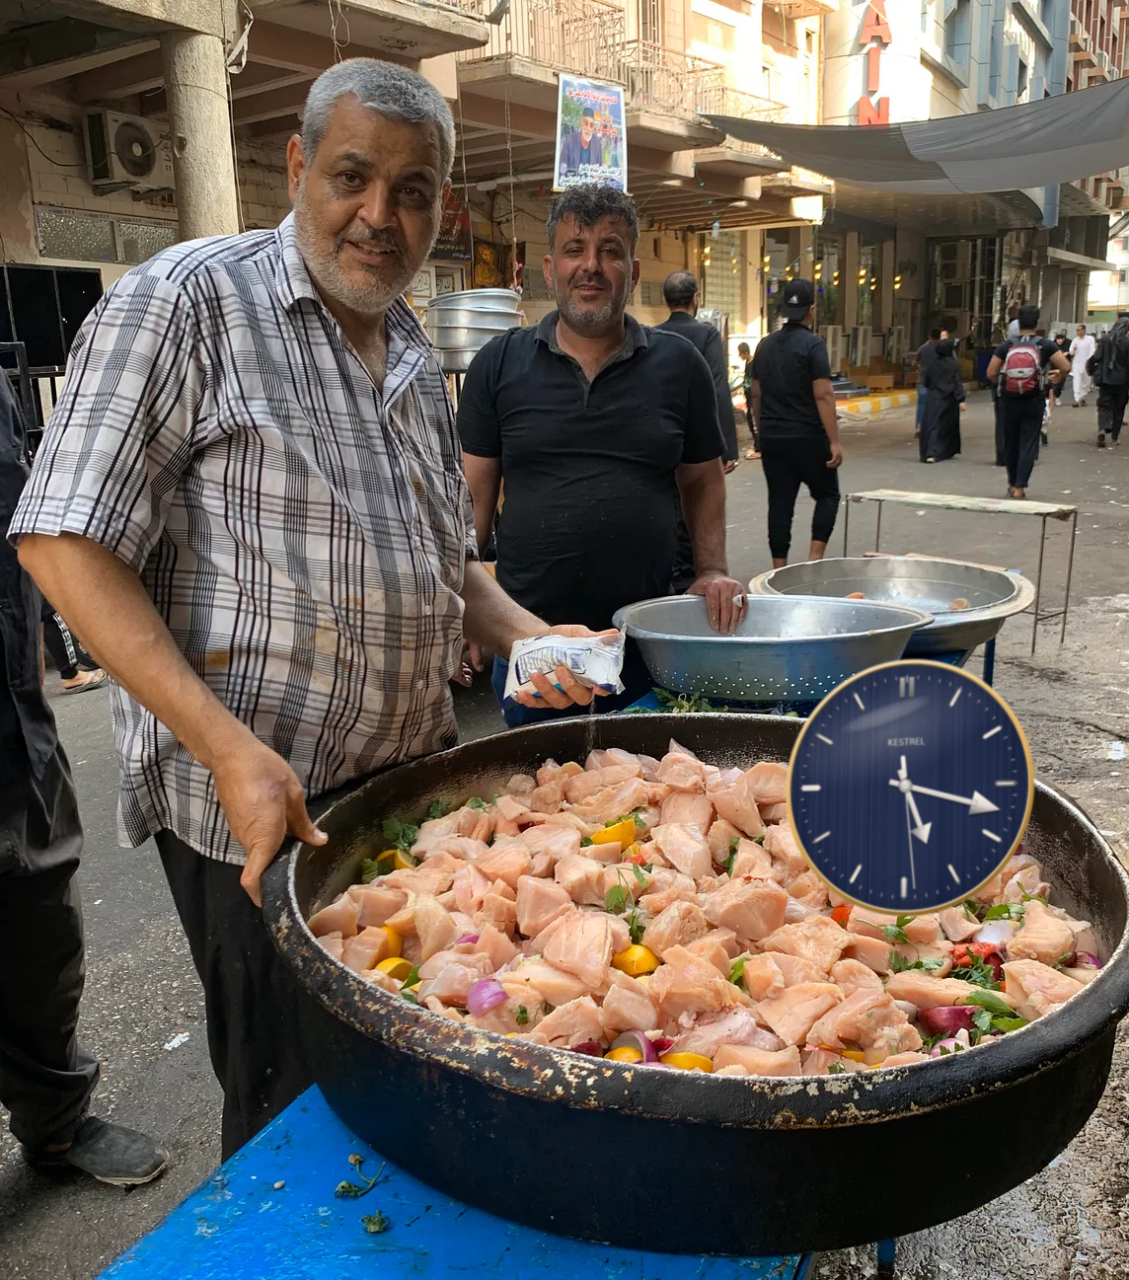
5h17m29s
